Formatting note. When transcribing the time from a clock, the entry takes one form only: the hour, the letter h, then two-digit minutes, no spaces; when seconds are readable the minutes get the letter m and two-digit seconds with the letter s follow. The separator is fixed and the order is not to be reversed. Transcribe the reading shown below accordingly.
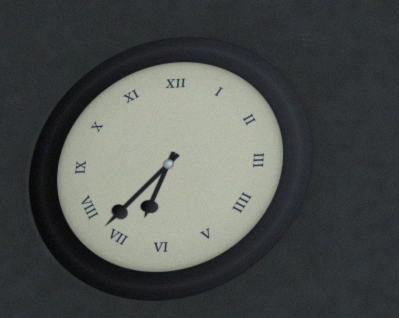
6h37
